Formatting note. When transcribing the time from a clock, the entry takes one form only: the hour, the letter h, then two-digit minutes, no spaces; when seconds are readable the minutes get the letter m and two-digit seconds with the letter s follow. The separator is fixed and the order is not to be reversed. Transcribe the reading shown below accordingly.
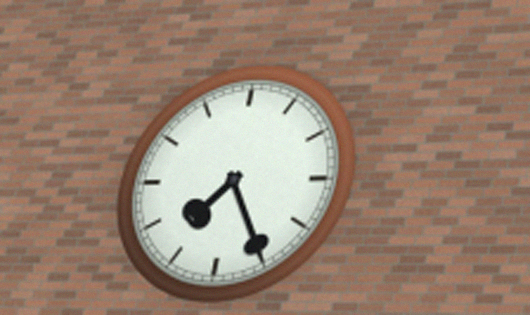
7h25
